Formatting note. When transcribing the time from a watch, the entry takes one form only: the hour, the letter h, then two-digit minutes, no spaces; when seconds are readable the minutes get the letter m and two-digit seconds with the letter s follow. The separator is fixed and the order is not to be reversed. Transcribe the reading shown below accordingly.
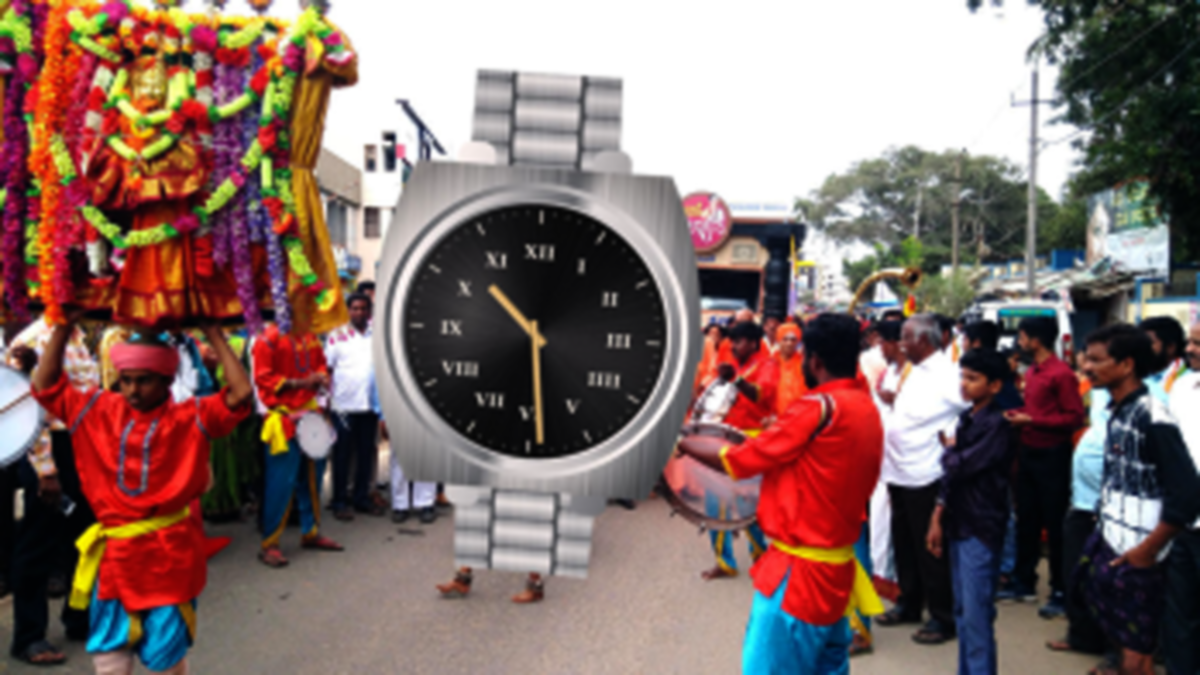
10h29
